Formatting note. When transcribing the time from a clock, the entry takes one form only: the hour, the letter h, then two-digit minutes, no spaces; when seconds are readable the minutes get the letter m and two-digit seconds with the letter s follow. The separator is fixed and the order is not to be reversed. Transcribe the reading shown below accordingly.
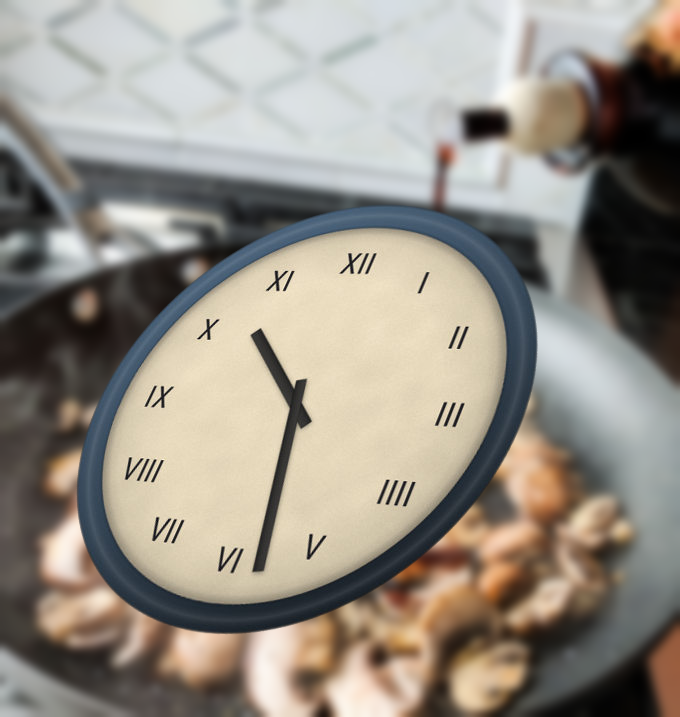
10h28
